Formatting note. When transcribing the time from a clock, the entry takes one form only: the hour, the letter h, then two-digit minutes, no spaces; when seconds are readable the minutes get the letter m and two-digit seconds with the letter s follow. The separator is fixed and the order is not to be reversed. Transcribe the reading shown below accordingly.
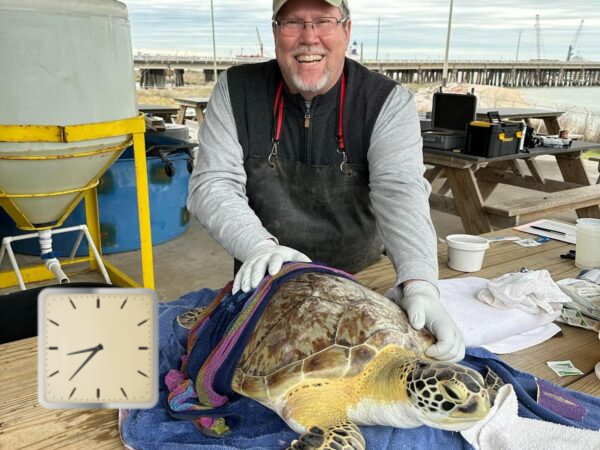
8h37
